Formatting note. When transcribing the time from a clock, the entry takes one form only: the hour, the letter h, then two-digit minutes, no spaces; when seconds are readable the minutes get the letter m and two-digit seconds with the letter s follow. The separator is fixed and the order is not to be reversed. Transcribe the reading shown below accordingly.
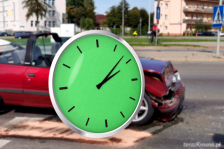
2h08
